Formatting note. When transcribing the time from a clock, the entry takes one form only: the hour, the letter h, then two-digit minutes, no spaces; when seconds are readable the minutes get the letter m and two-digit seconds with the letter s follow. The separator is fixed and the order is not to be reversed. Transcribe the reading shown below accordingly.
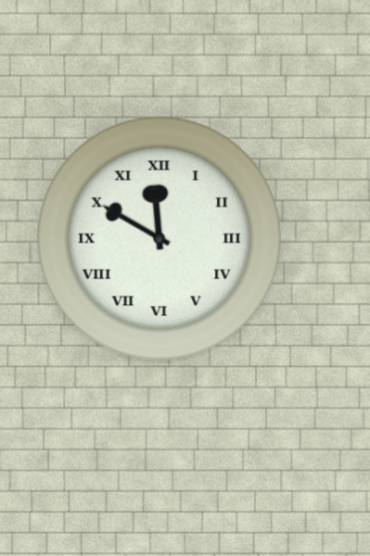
11h50
